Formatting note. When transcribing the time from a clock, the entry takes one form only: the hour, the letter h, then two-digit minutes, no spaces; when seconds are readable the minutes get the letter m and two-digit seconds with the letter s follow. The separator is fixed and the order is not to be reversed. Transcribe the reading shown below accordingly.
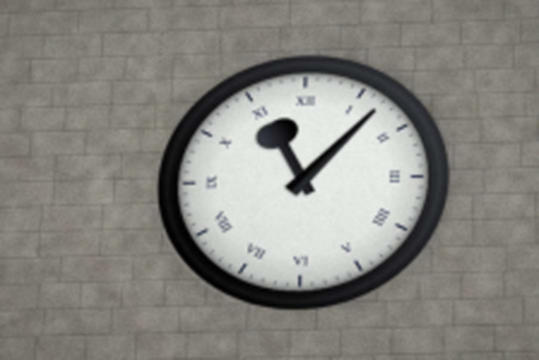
11h07
